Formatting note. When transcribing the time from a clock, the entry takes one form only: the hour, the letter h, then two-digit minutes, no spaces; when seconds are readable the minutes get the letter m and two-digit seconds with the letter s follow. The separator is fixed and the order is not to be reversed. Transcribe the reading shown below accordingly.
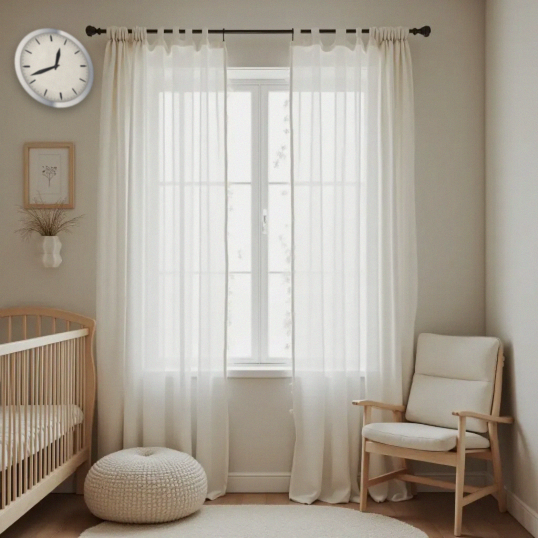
12h42
